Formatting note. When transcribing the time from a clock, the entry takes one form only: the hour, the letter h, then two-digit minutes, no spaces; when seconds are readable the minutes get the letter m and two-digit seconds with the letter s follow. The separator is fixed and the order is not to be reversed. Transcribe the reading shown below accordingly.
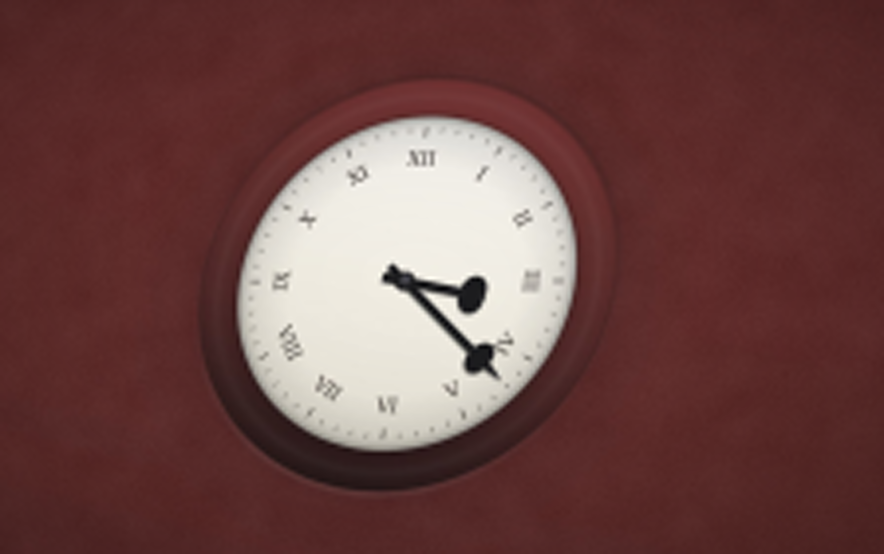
3h22
